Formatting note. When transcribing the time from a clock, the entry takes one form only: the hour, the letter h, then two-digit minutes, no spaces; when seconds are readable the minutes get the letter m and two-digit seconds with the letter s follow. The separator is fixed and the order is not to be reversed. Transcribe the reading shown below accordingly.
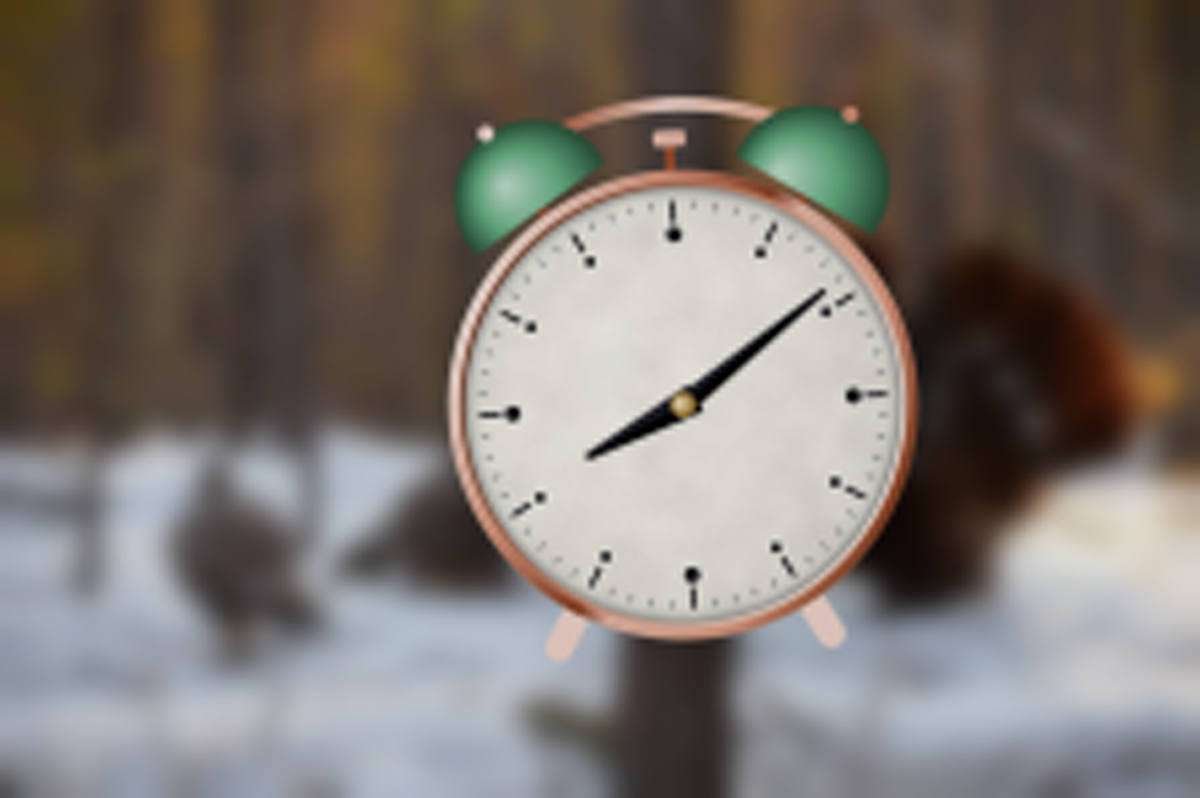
8h09
